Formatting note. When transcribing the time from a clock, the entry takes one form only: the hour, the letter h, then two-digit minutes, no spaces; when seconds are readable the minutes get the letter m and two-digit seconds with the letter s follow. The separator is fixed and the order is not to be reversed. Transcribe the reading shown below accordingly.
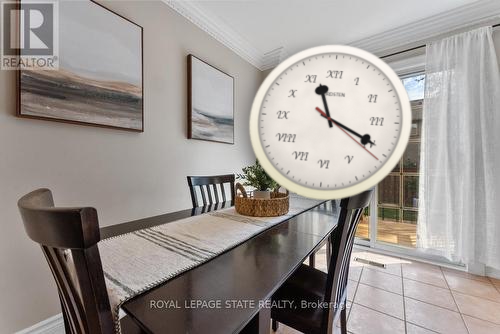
11h19m21s
